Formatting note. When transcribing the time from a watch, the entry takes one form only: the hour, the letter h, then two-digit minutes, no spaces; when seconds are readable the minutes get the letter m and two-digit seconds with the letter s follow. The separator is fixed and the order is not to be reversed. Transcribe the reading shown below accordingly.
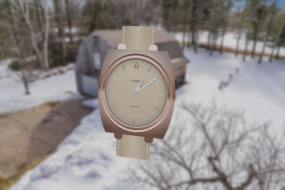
1h09
